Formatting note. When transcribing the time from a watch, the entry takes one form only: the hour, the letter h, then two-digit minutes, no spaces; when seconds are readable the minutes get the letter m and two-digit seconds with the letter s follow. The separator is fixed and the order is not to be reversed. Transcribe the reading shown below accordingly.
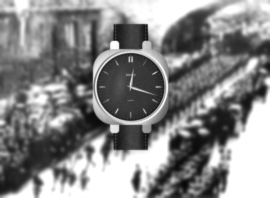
12h18
